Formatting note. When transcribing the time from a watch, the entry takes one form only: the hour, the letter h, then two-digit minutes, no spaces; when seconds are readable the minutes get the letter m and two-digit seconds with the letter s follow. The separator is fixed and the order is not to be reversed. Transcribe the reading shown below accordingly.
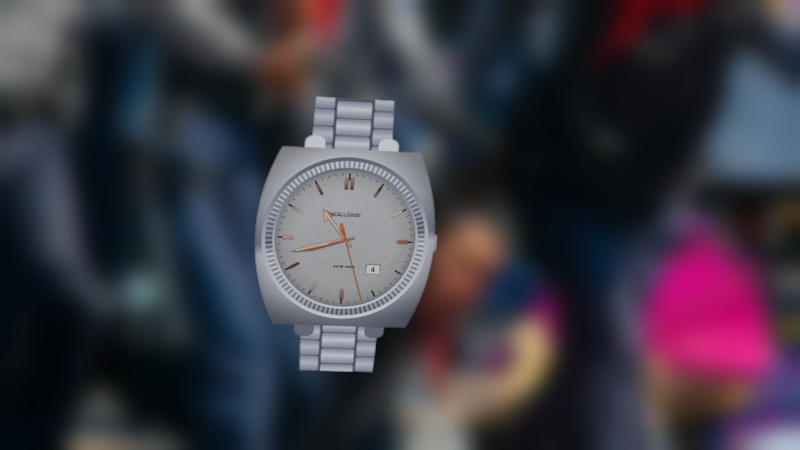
10h42m27s
